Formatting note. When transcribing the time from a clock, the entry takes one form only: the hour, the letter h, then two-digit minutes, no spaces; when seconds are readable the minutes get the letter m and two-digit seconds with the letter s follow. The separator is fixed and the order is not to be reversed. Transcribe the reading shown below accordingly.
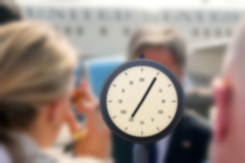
7h05
